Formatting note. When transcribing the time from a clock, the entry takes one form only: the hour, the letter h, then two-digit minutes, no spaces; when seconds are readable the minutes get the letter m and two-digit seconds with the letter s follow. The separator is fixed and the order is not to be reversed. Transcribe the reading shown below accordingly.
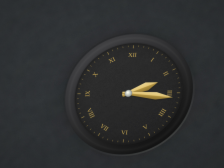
2h16
